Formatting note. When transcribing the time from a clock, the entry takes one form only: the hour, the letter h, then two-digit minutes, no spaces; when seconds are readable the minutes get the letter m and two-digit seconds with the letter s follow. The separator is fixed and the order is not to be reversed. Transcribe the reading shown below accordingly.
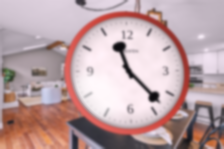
11h23
